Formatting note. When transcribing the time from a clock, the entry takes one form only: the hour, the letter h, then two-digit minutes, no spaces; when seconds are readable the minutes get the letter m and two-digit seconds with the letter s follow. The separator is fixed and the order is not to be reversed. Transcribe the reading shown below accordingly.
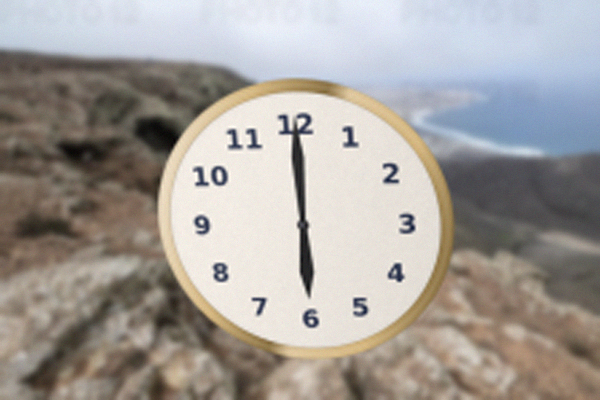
6h00
